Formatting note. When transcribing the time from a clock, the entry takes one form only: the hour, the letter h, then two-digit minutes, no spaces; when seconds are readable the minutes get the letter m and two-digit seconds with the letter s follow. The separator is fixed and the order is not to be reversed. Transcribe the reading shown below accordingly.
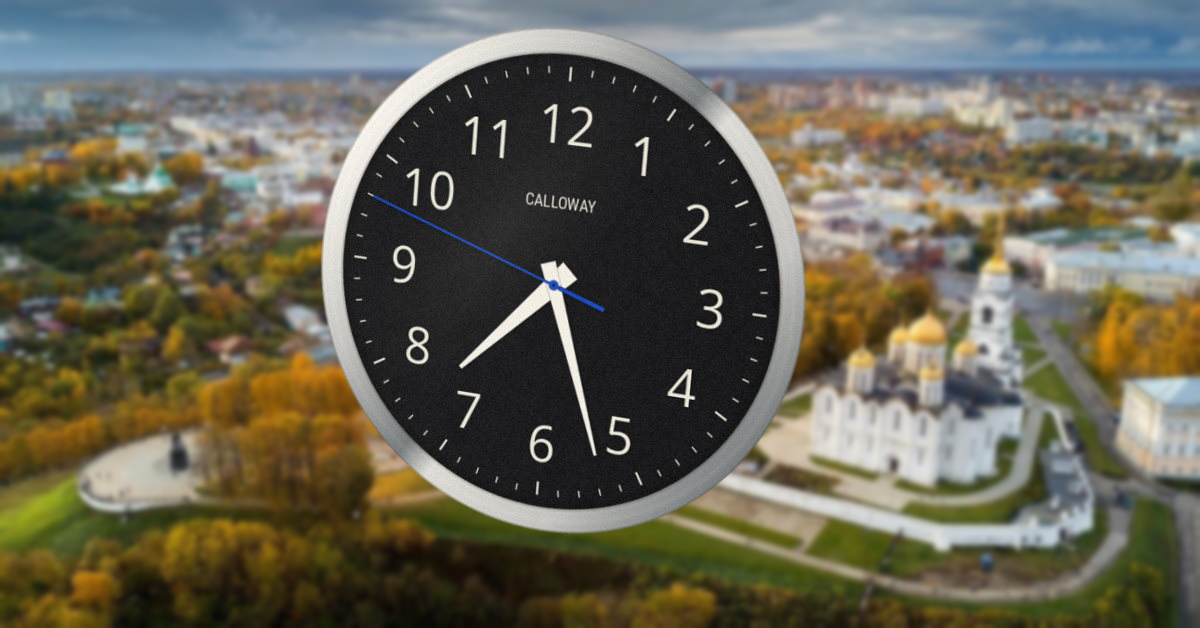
7h26m48s
